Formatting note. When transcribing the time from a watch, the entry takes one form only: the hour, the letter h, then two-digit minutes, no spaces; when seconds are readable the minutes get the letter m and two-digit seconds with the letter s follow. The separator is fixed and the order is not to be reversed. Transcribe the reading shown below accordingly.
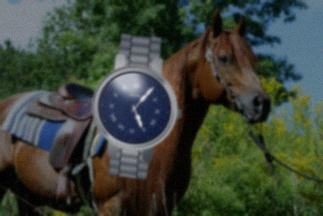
5h06
